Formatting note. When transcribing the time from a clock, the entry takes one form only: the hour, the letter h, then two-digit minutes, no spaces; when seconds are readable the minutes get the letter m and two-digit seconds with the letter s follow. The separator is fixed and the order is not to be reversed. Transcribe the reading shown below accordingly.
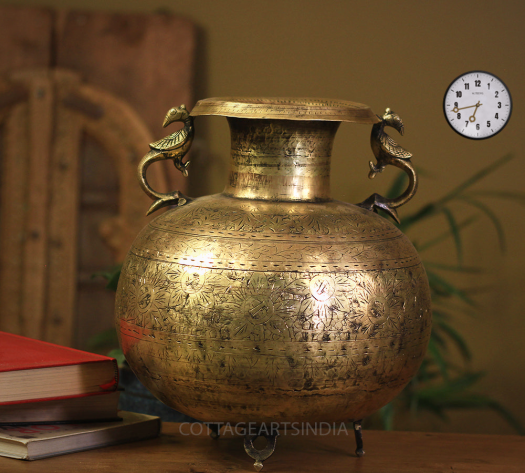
6h43
